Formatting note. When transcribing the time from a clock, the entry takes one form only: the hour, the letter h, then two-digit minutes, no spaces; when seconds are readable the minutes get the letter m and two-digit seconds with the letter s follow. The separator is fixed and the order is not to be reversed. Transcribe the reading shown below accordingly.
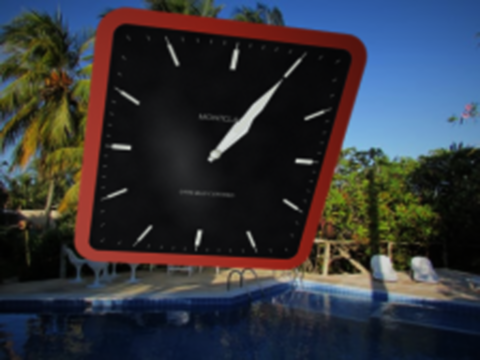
1h05
